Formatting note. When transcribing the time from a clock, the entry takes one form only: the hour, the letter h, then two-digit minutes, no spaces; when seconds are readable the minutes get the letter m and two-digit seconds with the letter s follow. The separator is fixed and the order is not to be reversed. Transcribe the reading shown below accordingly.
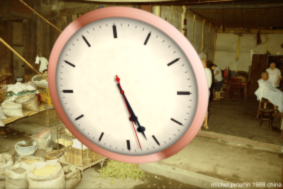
5h26m28s
